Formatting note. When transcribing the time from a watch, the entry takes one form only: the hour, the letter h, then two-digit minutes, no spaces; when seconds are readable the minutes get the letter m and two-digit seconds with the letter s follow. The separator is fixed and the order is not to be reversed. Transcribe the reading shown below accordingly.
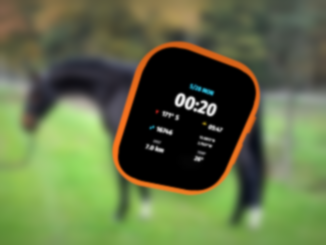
0h20
